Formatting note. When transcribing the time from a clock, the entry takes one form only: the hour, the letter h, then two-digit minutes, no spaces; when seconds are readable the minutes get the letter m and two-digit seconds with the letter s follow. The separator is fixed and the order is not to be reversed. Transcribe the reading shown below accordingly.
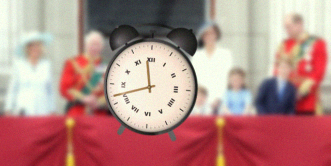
11h42
